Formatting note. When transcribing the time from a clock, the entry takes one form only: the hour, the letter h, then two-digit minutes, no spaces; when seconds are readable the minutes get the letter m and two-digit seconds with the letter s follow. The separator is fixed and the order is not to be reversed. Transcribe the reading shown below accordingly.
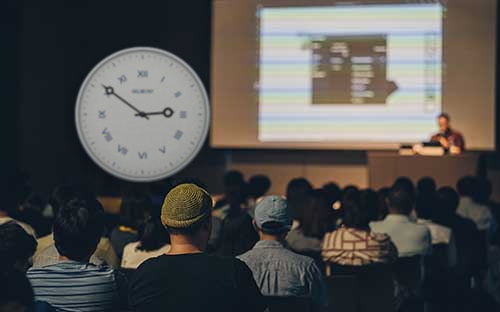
2h51
